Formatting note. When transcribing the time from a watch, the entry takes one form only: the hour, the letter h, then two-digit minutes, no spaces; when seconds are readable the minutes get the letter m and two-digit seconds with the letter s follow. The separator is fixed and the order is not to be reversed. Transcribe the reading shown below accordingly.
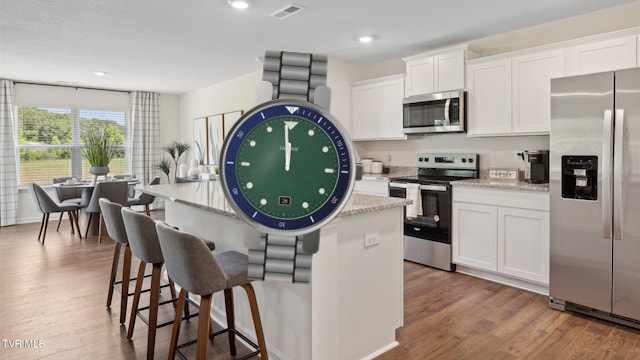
11h59
